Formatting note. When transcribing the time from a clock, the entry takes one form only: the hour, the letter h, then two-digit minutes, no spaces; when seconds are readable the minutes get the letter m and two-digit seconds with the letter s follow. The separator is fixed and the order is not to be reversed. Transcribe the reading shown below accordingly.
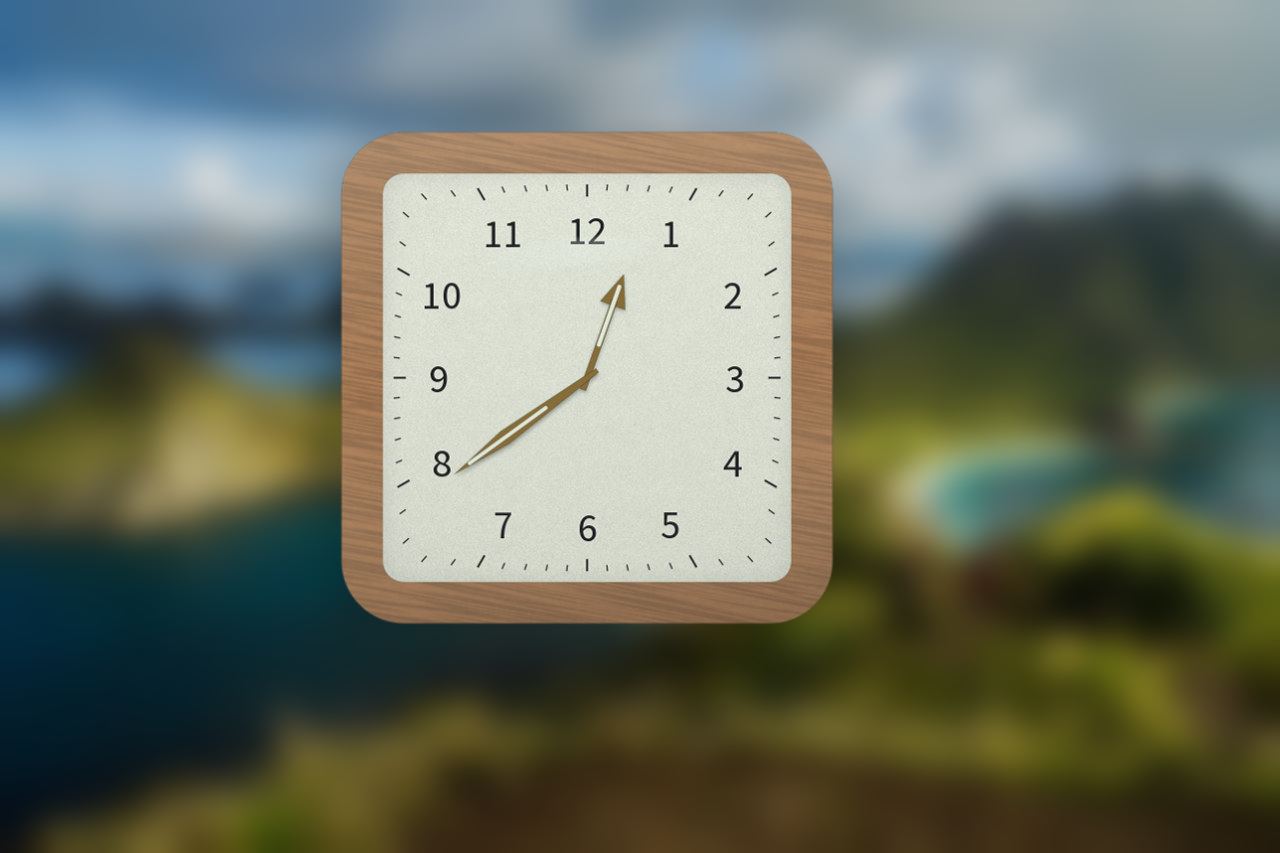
12h39
